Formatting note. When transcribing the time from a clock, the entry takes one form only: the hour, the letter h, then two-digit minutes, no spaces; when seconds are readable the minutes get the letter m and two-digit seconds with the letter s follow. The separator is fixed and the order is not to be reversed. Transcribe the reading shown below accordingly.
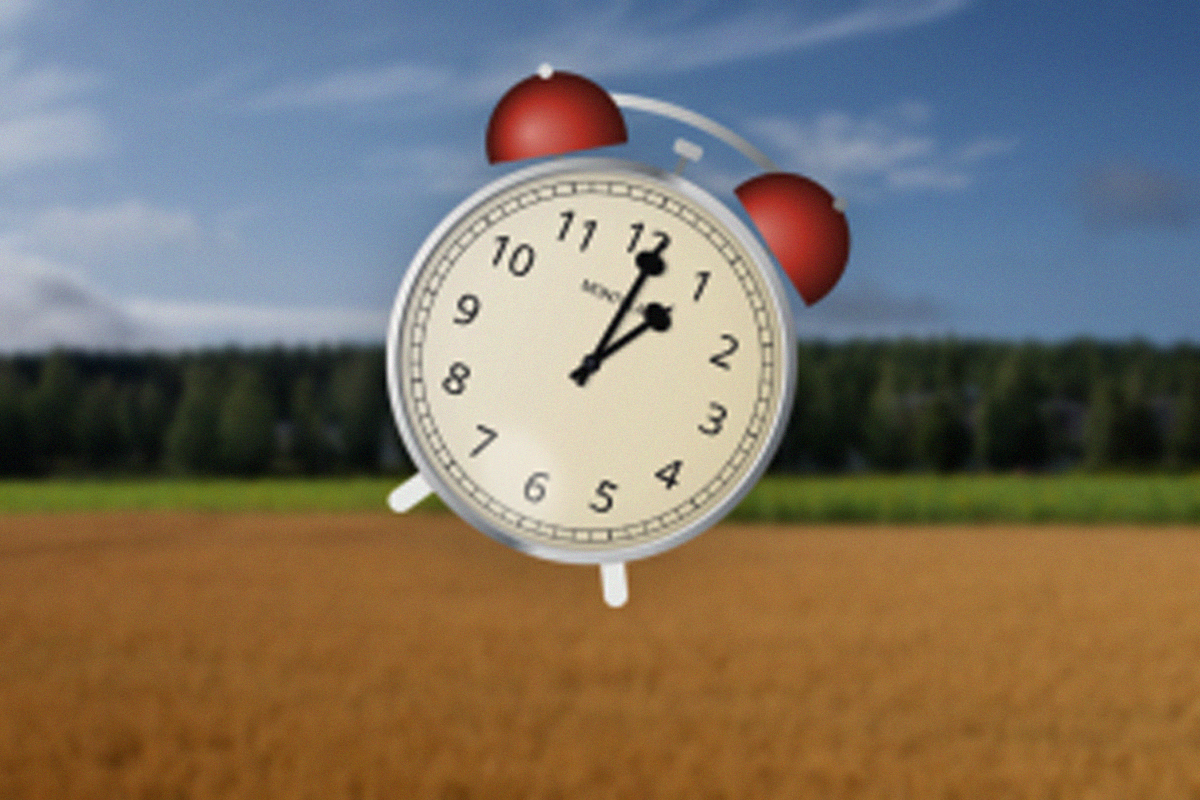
1h01
